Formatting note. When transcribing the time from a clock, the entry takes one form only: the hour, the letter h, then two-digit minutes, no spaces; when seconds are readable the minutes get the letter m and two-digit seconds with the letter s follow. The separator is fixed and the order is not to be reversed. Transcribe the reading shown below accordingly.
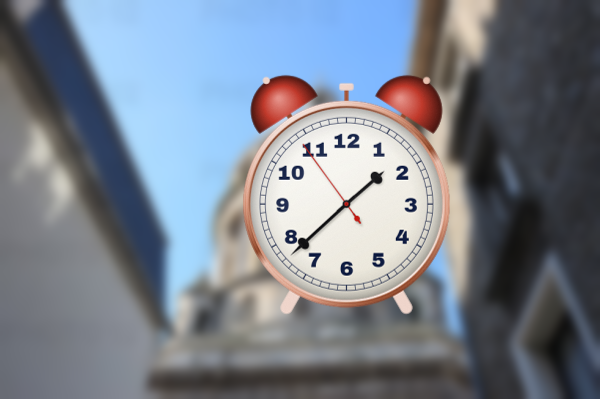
1h37m54s
